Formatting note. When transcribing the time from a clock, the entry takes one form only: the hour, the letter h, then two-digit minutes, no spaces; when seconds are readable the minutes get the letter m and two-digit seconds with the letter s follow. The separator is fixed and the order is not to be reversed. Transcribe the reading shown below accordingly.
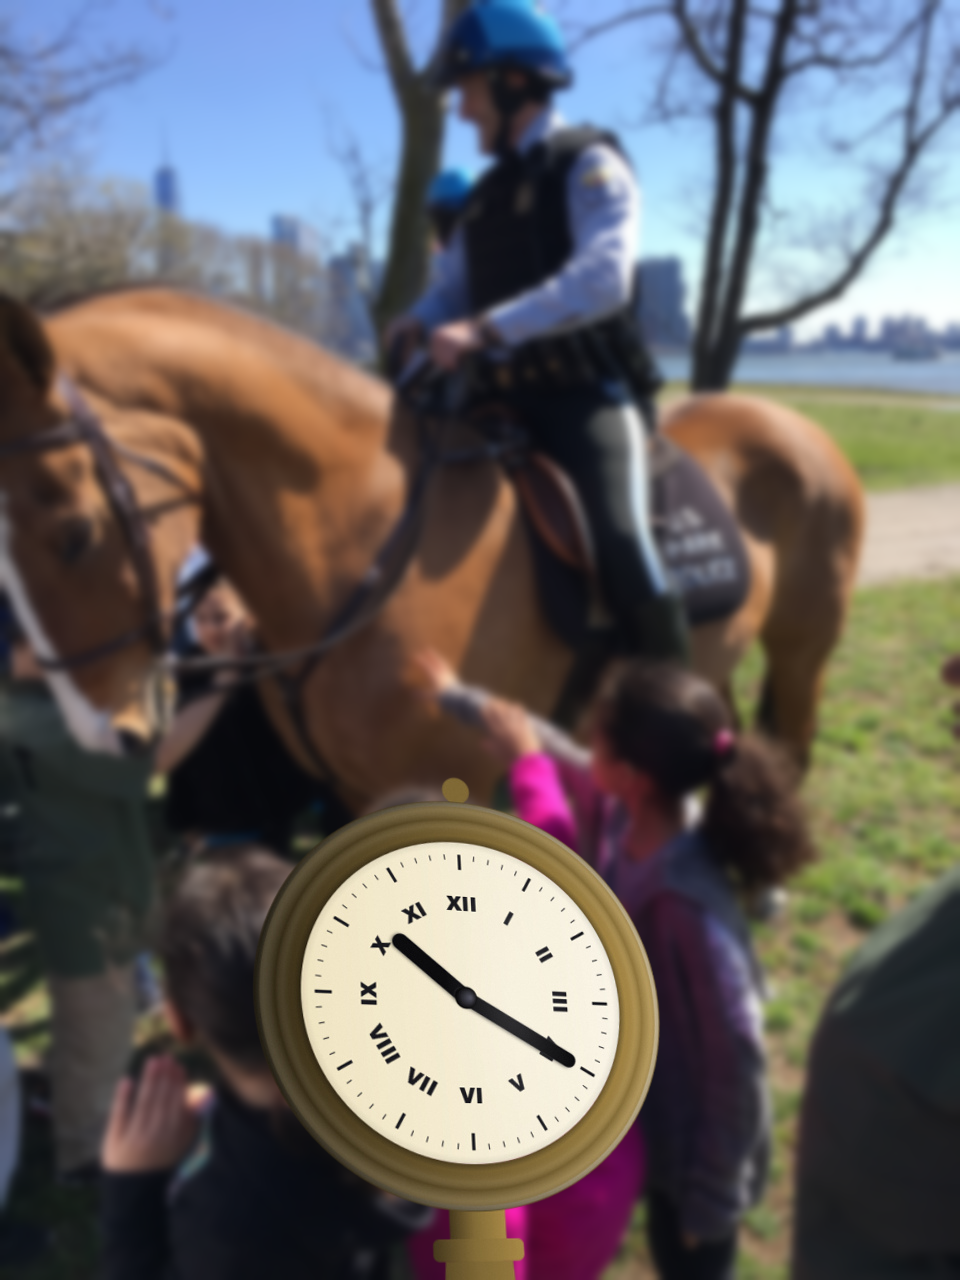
10h20
